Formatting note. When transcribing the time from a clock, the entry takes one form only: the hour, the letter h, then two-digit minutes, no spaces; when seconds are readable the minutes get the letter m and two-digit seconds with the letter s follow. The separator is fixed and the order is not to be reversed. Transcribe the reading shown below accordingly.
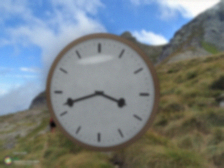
3h42
